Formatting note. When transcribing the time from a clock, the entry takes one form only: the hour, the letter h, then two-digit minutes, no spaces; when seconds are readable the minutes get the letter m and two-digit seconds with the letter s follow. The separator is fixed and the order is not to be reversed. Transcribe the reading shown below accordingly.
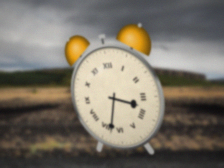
3h33
